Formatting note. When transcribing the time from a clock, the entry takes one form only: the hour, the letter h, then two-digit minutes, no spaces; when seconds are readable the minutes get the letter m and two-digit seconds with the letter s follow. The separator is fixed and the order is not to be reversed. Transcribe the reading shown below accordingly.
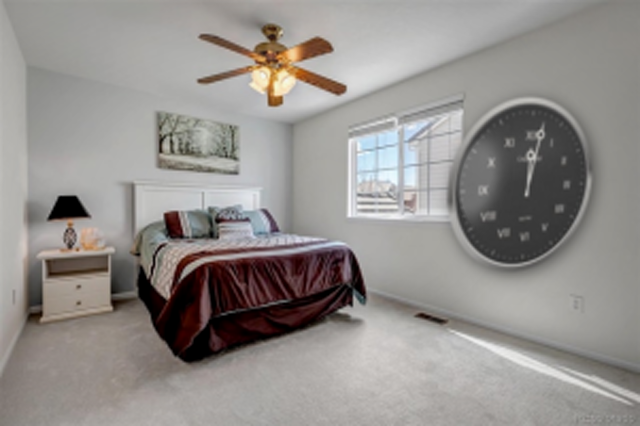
12h02
